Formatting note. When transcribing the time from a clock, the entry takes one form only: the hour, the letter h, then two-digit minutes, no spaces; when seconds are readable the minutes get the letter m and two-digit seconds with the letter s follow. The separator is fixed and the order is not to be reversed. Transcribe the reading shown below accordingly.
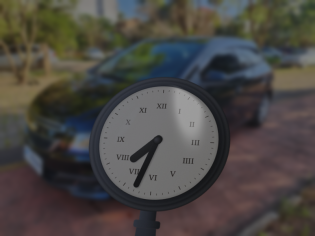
7h33
